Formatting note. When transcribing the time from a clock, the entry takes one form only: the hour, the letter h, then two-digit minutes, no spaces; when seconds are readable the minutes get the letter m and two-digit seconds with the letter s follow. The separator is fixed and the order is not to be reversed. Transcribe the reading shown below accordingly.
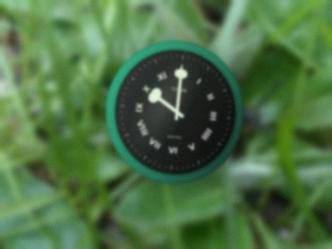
10h00
